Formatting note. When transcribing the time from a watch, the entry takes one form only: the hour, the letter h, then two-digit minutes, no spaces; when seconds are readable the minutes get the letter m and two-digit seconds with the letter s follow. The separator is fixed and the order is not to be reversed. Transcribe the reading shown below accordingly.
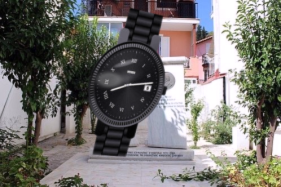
8h13
